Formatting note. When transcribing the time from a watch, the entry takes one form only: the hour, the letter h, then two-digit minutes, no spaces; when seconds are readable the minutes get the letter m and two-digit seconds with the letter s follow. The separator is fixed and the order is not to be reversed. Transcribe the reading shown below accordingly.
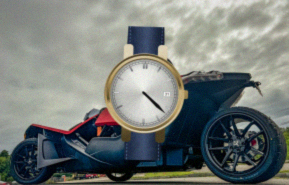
4h22
